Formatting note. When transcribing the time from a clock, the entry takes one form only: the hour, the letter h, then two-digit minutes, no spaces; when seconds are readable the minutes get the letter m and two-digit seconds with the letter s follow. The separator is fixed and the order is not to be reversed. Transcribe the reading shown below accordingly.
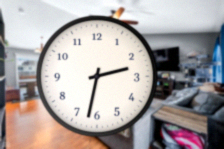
2h32
